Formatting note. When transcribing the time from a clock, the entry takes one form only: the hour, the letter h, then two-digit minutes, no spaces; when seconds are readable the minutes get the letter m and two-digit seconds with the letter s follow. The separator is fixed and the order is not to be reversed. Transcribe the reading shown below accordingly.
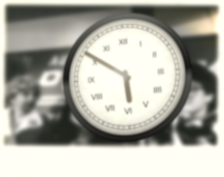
5h51
